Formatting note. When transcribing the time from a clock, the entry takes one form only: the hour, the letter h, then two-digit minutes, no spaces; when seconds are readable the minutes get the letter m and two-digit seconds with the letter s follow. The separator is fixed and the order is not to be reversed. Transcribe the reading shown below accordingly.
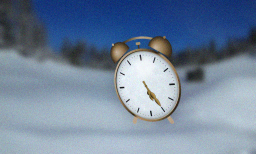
5h25
